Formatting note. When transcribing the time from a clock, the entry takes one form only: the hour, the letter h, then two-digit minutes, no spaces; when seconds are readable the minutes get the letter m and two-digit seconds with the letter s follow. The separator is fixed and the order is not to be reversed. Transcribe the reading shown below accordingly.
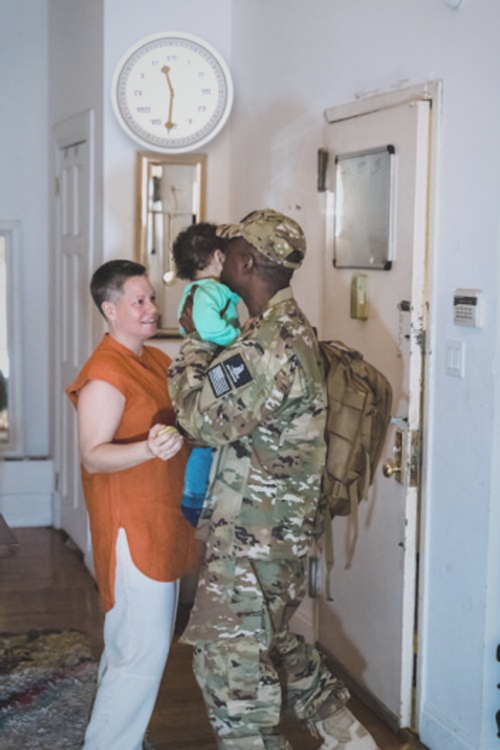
11h31
